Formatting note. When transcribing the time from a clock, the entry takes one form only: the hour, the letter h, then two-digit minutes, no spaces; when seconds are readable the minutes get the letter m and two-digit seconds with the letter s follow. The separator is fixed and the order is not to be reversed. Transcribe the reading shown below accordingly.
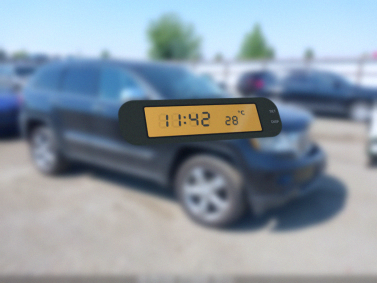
11h42
